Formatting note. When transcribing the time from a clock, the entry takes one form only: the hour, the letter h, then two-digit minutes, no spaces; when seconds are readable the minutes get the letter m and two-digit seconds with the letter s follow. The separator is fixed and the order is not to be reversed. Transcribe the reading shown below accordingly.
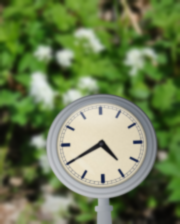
4h40
